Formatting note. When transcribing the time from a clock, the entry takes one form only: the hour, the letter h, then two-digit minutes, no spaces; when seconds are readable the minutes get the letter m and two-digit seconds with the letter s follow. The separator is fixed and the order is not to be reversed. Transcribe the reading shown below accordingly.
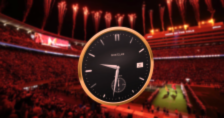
9h32
